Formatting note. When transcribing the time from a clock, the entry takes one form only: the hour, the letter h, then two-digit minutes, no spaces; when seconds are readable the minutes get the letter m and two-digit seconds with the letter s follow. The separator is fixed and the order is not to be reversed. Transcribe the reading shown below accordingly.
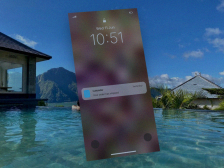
10h51
